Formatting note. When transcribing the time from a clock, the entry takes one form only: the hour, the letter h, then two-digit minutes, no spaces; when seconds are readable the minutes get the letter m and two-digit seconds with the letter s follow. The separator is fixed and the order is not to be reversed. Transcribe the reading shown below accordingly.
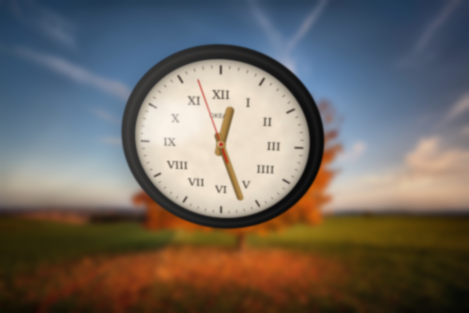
12h26m57s
